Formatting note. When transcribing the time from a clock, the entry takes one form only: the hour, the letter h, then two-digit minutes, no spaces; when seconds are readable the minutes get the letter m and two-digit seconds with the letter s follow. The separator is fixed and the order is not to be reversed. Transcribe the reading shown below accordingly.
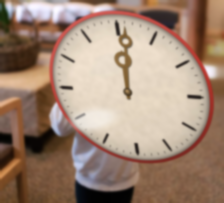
12h01
